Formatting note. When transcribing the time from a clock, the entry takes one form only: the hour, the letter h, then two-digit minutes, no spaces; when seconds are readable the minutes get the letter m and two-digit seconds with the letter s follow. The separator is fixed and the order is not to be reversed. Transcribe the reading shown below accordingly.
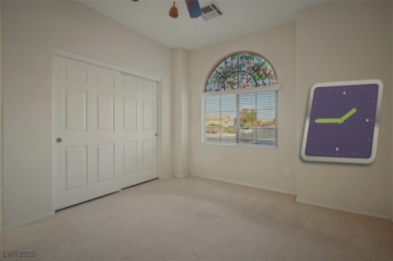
1h45
